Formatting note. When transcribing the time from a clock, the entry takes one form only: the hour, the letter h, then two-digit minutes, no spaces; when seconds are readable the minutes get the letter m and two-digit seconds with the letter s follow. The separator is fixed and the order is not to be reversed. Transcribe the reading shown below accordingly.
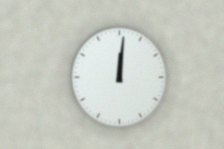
12h01
